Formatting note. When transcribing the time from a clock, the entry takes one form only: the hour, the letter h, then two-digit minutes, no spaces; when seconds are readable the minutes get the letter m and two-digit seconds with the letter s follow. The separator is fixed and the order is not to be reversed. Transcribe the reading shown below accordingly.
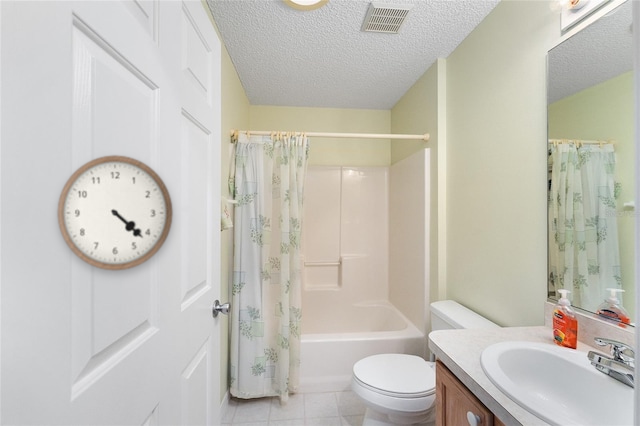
4h22
